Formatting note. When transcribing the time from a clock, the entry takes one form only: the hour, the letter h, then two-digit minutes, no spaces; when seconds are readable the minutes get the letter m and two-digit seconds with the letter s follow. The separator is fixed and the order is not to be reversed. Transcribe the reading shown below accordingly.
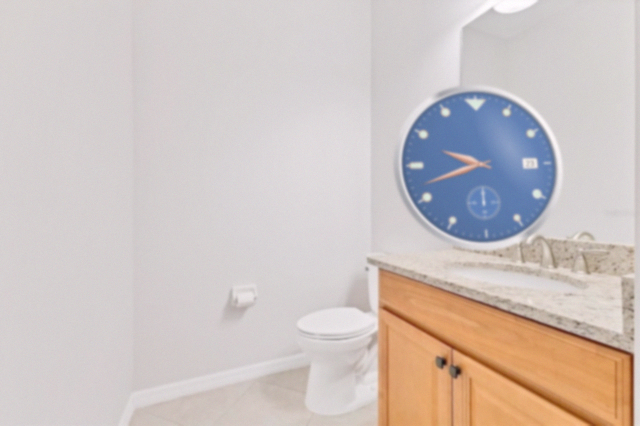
9h42
